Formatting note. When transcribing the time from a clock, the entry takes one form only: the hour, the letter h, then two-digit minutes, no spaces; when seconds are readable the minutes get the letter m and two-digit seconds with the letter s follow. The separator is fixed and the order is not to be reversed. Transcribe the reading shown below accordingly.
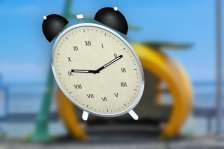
9h11
